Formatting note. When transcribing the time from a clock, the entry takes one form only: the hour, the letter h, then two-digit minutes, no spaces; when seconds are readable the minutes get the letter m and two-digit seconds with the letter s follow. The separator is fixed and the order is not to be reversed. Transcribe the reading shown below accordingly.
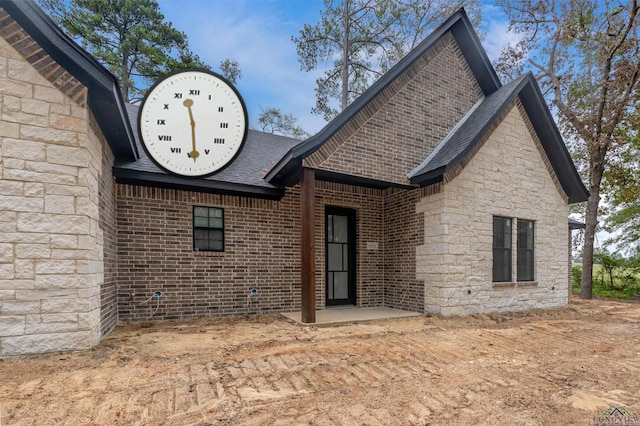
11h29
